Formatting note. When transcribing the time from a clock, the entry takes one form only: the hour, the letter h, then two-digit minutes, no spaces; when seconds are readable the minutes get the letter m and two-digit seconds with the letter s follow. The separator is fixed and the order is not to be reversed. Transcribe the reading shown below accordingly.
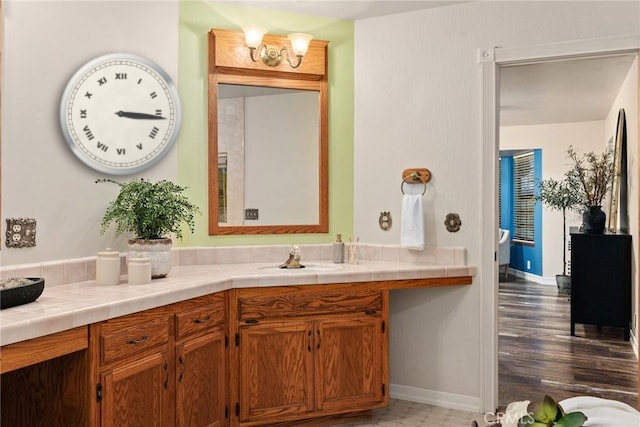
3h16
